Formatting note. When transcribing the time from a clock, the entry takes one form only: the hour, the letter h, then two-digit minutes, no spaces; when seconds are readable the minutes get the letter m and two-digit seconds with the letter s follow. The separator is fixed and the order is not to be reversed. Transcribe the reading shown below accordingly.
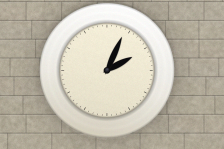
2h04
